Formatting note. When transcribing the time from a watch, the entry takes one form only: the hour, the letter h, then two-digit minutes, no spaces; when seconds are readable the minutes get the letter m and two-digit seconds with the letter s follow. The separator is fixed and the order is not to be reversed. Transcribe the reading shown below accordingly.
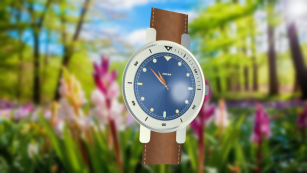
10h52
